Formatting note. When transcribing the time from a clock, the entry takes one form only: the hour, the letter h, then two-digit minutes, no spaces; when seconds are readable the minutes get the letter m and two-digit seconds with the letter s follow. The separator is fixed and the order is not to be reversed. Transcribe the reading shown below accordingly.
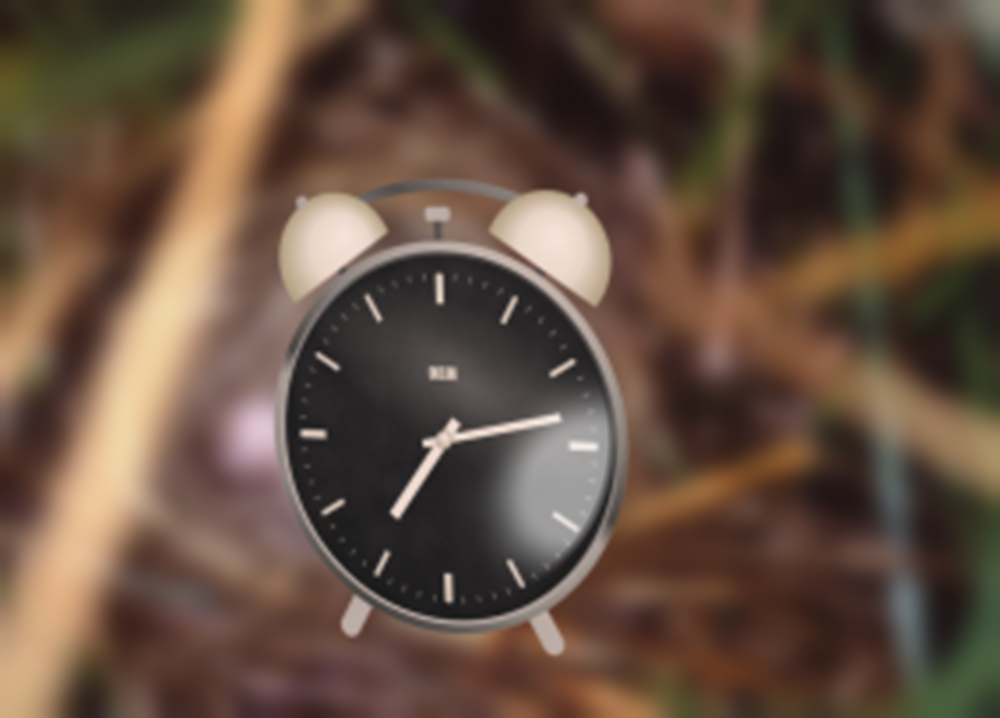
7h13
